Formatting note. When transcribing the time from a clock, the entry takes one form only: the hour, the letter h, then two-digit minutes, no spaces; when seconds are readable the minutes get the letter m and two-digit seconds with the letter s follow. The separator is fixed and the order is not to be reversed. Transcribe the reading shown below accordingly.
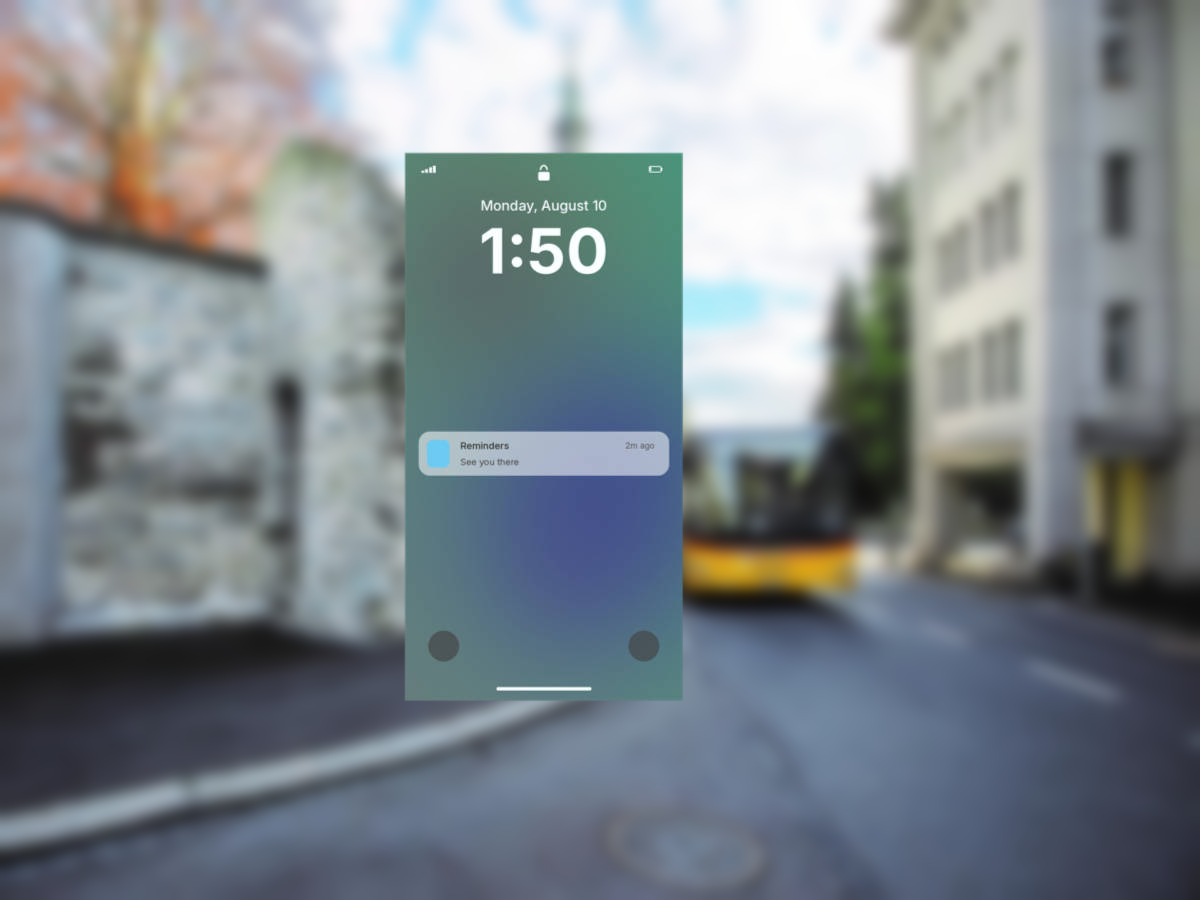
1h50
